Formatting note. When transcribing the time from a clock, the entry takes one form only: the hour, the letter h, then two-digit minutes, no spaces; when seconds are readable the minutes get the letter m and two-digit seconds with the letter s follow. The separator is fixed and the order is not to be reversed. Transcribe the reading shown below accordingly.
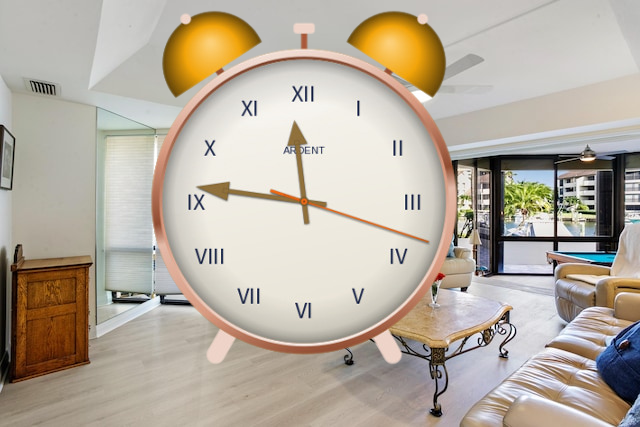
11h46m18s
